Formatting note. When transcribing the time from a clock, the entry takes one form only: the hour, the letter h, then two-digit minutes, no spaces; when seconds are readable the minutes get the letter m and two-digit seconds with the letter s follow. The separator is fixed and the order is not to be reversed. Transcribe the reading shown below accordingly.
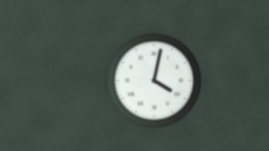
4h02
